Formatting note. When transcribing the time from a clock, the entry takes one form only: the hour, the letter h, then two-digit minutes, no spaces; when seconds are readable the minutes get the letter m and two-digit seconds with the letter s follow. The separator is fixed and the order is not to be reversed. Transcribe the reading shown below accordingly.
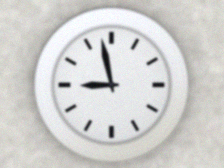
8h58
